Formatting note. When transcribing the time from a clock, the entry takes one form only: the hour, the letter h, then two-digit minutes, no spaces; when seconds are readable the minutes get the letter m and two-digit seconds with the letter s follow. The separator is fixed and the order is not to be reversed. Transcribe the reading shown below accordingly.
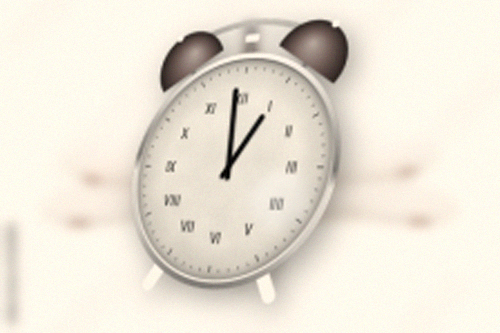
12h59
